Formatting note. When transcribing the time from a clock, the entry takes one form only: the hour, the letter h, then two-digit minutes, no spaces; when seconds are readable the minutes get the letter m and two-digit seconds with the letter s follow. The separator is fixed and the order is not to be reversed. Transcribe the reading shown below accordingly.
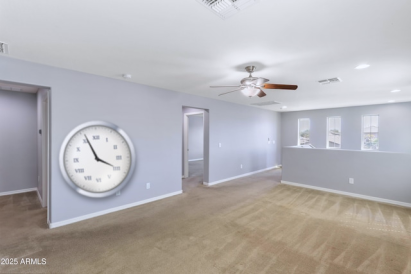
3h56
